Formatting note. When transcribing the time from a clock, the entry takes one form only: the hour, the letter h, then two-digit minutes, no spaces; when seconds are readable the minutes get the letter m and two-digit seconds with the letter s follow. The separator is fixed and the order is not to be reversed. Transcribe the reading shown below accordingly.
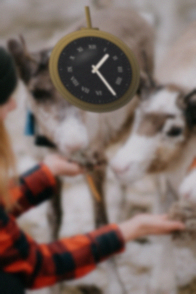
1h25
